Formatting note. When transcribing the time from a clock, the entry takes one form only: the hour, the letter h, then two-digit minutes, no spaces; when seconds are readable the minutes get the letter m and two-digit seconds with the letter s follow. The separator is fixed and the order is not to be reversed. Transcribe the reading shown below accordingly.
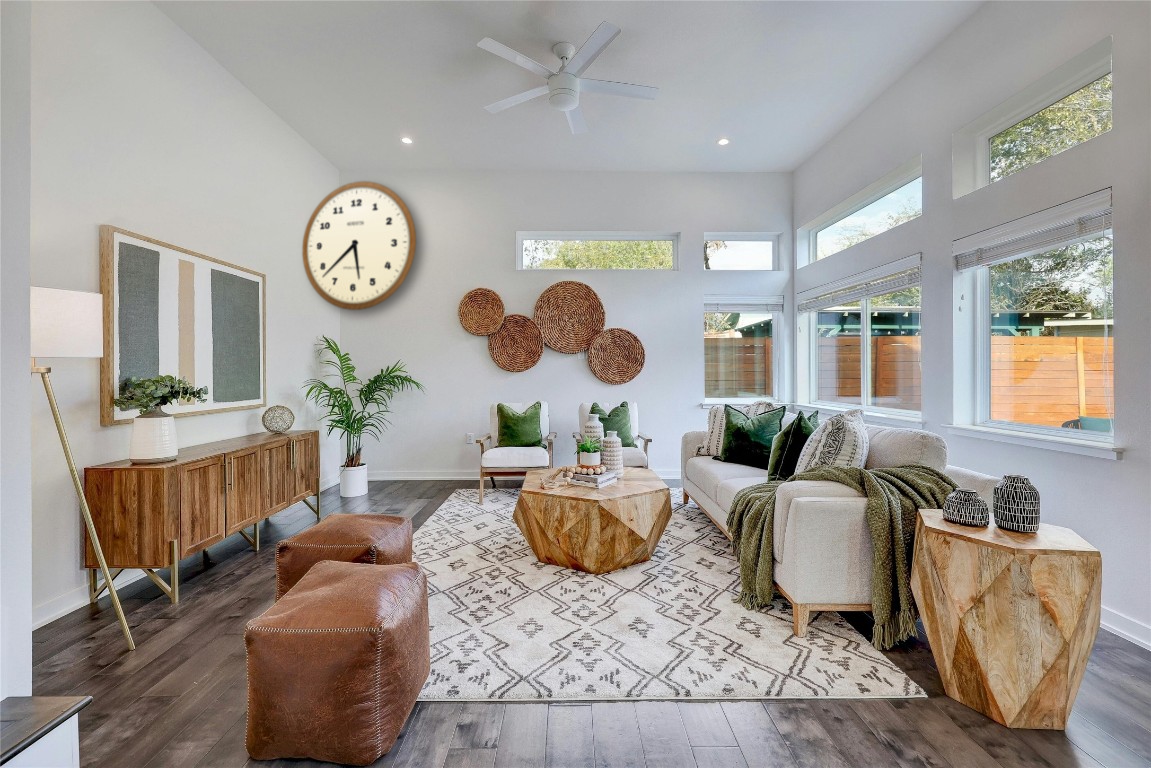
5h38
